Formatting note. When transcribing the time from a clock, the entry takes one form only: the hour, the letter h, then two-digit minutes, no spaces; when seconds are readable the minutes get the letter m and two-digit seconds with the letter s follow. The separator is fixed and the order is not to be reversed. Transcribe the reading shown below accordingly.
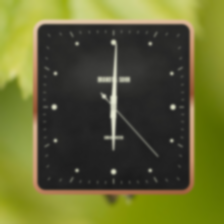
6h00m23s
